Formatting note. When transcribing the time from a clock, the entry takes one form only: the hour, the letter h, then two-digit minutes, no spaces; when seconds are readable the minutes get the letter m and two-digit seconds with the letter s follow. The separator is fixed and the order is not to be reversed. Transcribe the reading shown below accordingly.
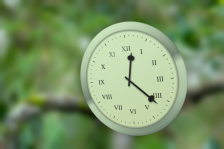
12h22
